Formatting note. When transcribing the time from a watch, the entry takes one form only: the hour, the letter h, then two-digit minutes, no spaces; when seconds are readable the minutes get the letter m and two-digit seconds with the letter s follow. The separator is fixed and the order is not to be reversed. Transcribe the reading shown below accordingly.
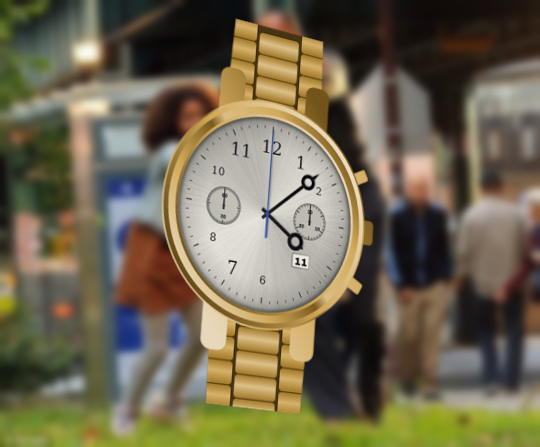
4h08
